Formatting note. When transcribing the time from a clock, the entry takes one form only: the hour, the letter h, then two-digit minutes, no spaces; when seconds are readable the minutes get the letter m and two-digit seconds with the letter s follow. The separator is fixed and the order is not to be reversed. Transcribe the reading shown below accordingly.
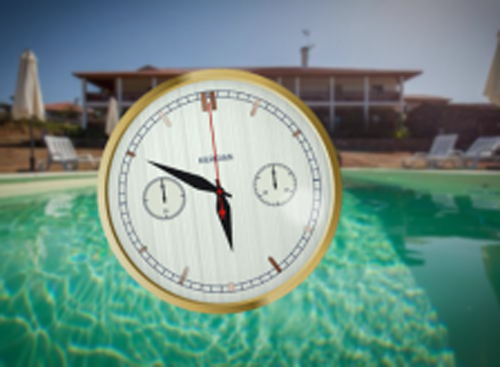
5h50
